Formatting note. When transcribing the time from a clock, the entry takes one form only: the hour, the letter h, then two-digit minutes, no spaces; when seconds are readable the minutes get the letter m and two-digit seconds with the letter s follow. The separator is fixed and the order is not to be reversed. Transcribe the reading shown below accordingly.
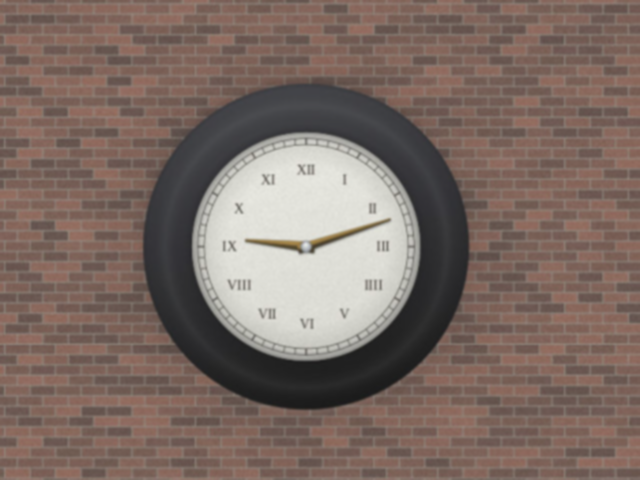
9h12
